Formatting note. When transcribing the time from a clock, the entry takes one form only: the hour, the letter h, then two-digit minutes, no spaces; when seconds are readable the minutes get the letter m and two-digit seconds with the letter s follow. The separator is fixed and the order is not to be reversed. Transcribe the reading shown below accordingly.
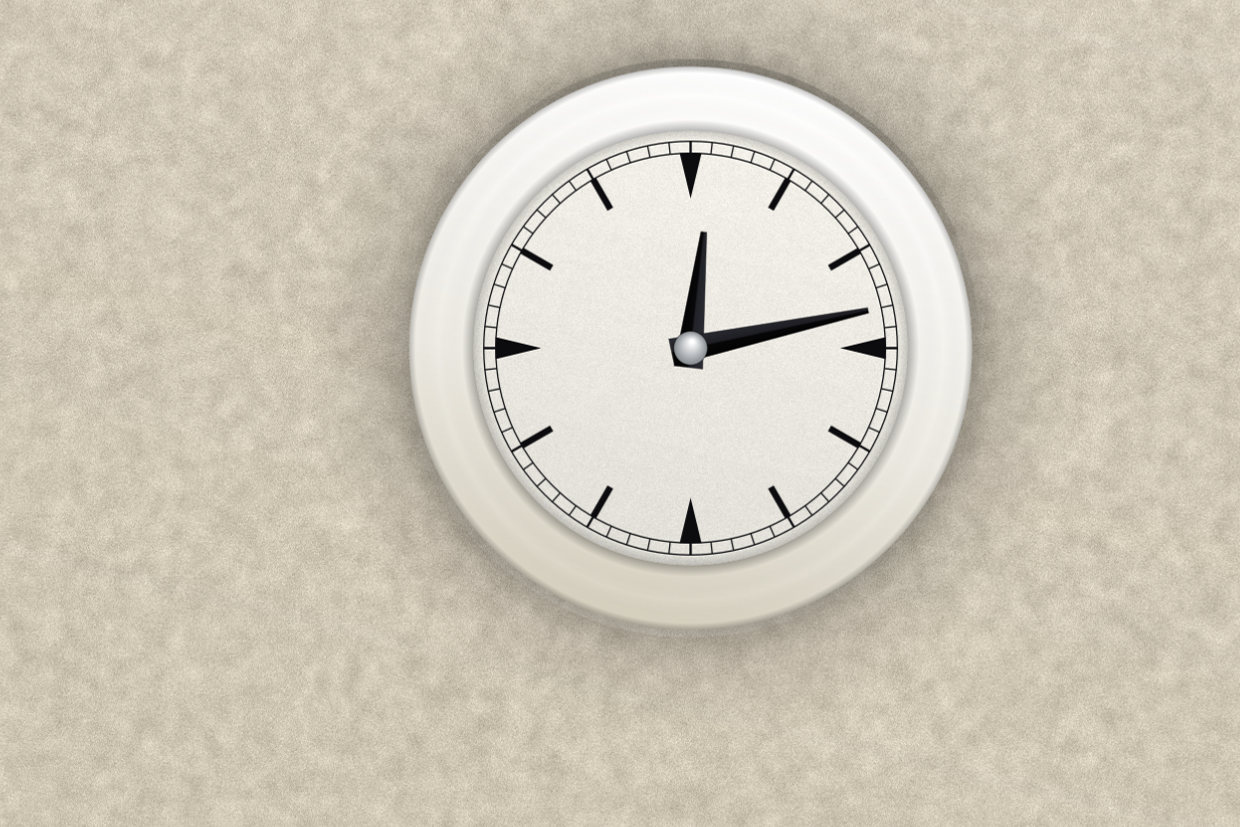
12h13
